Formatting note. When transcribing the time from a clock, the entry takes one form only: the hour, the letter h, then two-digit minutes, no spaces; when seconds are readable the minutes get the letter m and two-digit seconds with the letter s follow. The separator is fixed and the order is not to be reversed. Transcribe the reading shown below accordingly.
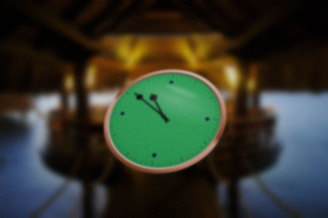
10h51
